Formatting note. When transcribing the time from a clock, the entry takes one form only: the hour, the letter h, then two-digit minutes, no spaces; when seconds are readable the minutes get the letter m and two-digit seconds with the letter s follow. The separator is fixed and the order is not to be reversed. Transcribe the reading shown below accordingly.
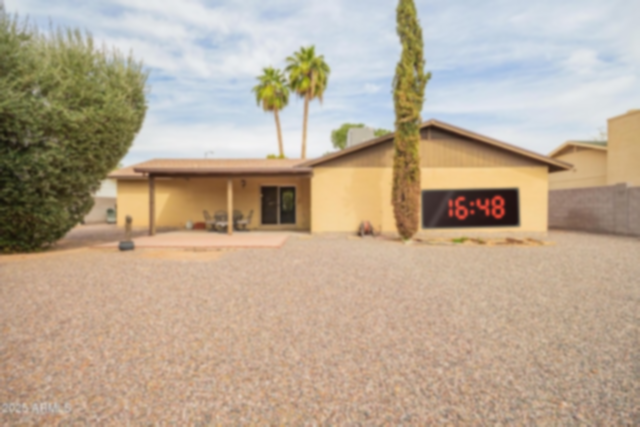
16h48
